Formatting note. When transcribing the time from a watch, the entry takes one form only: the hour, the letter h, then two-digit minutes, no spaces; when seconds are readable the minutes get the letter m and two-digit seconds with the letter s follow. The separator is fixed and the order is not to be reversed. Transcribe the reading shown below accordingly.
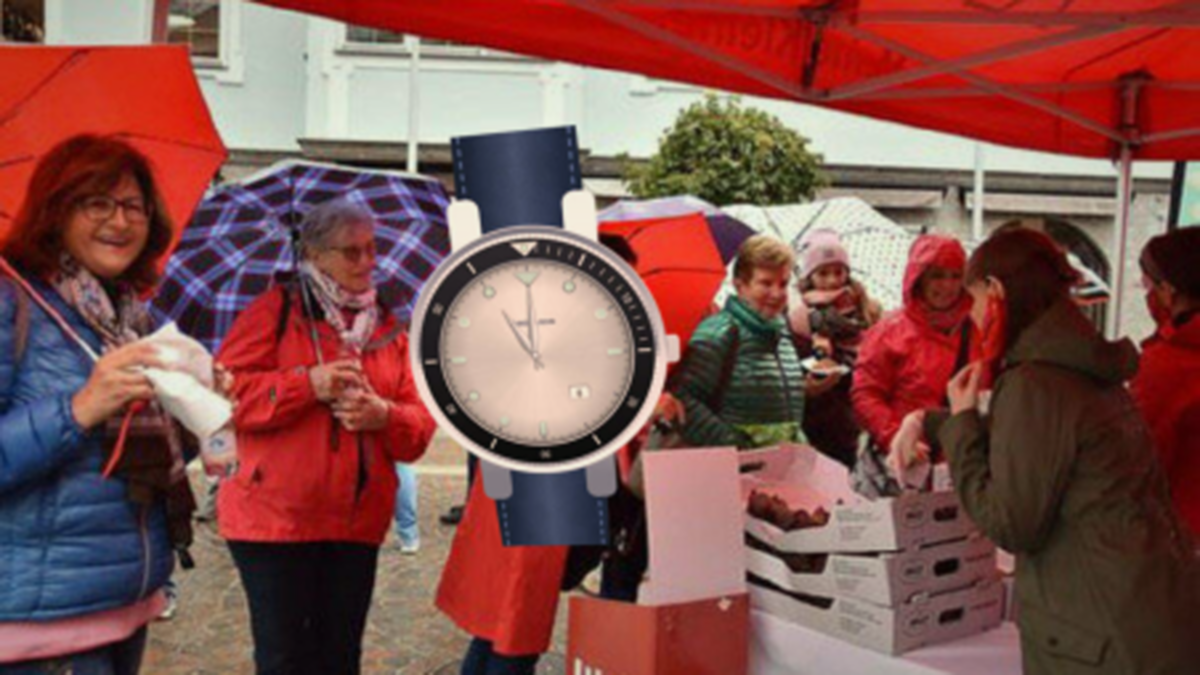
11h00
